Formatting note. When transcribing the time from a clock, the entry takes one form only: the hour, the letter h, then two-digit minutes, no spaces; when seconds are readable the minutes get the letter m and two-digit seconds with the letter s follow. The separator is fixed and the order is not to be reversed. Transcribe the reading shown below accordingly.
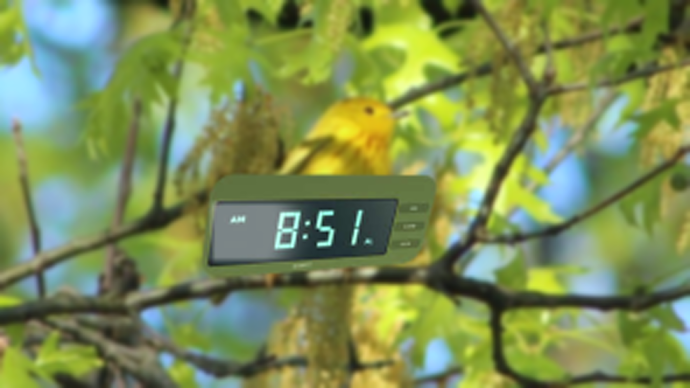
8h51
